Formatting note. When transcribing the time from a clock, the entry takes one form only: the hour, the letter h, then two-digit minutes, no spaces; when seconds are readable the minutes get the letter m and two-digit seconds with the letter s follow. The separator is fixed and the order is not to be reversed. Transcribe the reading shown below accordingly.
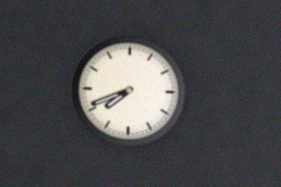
7h41
